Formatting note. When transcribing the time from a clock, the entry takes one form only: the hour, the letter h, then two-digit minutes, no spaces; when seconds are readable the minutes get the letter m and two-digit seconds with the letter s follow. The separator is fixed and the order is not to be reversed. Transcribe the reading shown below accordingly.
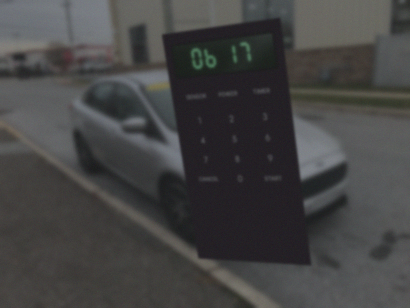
6h17
